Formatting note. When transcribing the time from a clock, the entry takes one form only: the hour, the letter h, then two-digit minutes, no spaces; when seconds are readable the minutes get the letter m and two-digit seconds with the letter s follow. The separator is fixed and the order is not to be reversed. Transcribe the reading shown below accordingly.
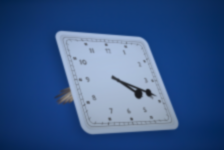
4h19
